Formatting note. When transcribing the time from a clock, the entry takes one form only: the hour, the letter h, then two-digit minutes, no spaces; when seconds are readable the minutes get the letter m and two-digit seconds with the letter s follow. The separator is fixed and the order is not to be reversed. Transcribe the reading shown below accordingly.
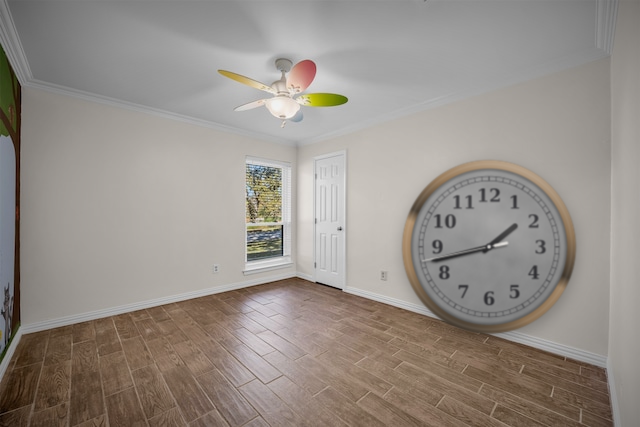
1h42m43s
